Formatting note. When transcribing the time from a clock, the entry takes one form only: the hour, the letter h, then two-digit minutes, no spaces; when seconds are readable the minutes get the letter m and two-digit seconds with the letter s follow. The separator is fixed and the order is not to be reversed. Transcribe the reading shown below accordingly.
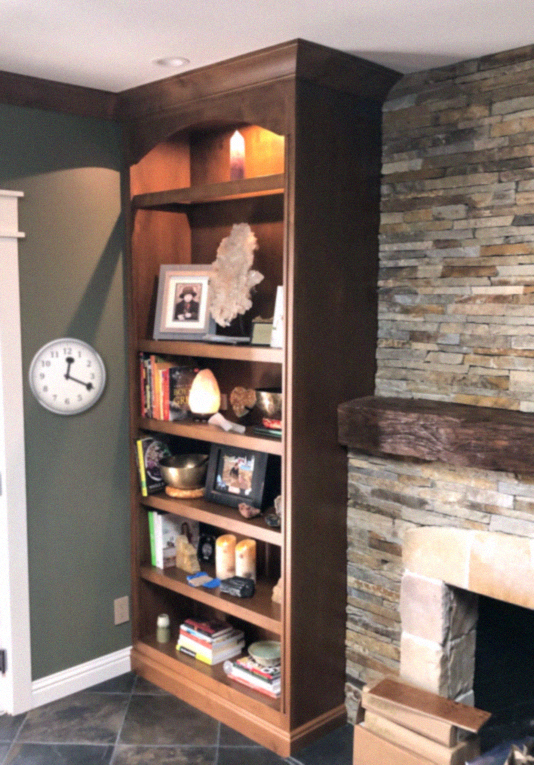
12h19
